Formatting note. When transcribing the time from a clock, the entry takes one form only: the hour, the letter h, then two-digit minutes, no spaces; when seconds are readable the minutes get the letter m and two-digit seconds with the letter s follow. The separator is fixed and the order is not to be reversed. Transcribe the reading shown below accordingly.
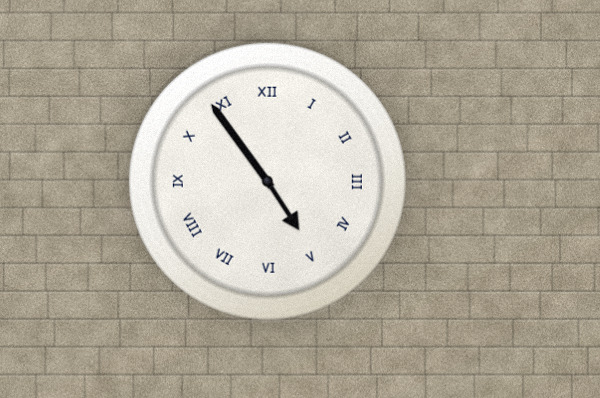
4h54
